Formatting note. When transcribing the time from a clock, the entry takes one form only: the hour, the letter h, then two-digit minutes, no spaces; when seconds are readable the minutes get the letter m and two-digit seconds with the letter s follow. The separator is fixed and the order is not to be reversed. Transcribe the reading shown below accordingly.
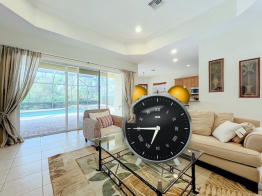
6h45
